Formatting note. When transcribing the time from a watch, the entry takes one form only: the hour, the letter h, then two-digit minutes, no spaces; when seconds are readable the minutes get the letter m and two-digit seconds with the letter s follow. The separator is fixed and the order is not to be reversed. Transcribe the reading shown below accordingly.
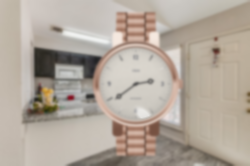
2h39
